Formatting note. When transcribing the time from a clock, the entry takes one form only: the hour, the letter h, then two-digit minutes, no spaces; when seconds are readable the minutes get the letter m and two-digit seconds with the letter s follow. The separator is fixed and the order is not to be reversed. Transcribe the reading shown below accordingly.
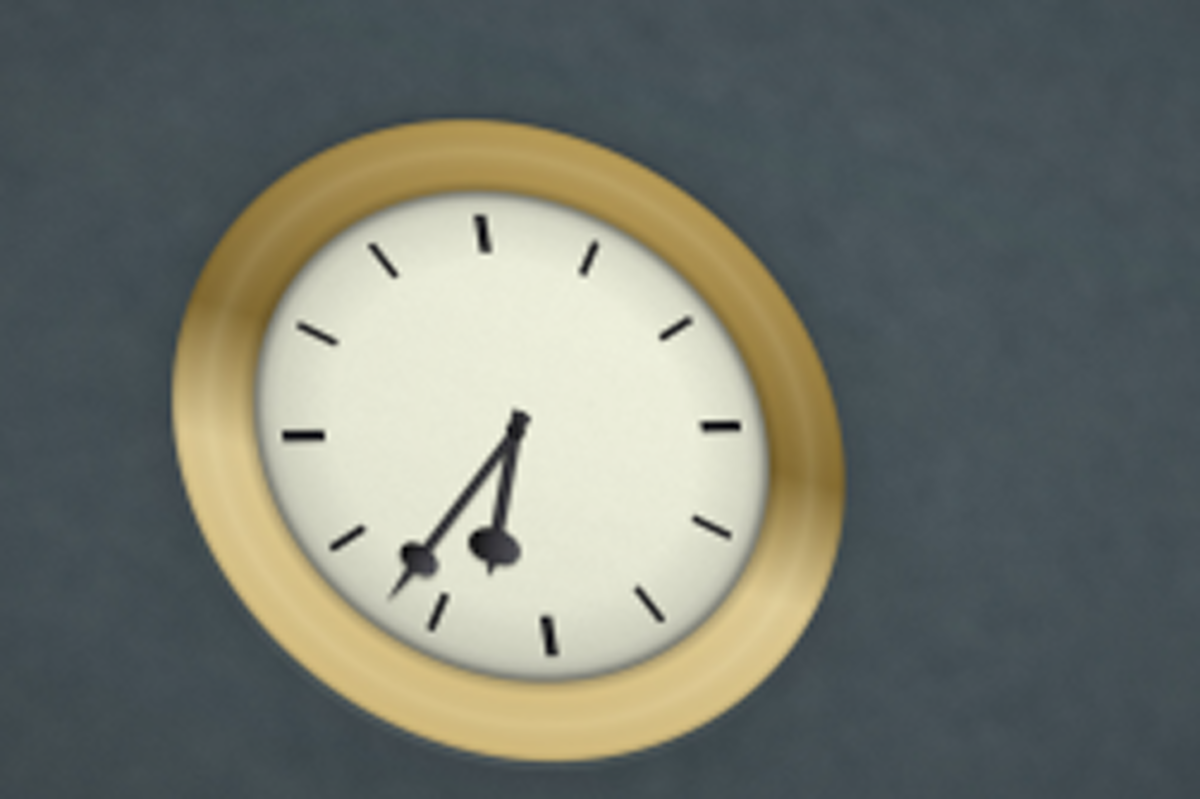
6h37
